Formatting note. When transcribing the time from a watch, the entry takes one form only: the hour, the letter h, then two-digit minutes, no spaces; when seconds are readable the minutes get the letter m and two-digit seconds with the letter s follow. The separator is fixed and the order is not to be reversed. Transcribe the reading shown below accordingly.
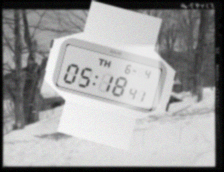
5h18m41s
